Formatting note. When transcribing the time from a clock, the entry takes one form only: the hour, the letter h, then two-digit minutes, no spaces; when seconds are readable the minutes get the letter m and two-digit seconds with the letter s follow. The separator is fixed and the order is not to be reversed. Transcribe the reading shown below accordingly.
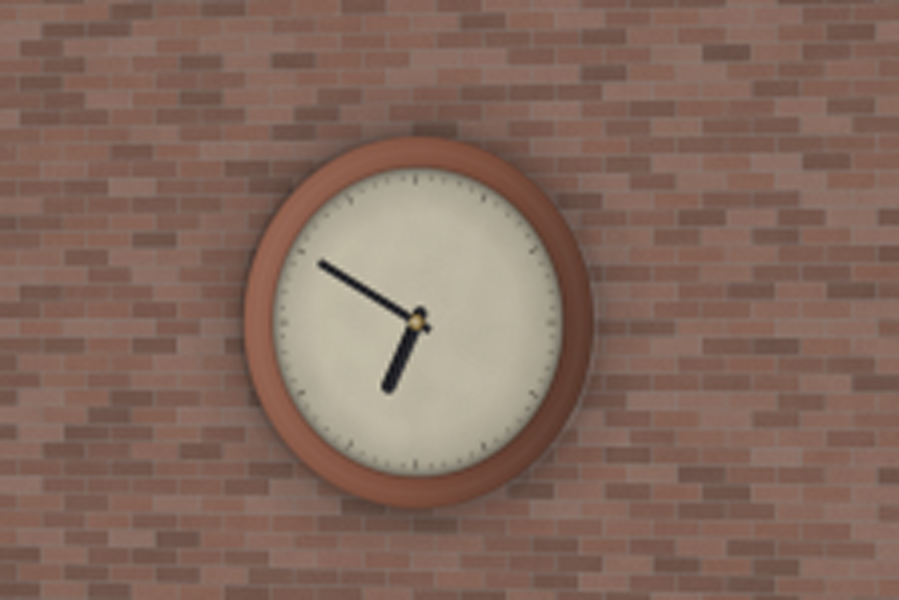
6h50
